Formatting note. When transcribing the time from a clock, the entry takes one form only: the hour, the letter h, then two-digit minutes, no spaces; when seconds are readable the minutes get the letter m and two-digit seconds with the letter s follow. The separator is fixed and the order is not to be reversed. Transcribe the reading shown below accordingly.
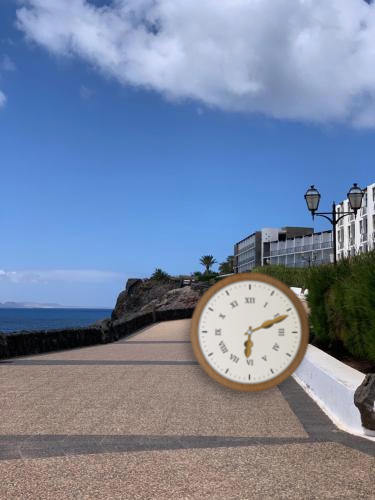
6h11
